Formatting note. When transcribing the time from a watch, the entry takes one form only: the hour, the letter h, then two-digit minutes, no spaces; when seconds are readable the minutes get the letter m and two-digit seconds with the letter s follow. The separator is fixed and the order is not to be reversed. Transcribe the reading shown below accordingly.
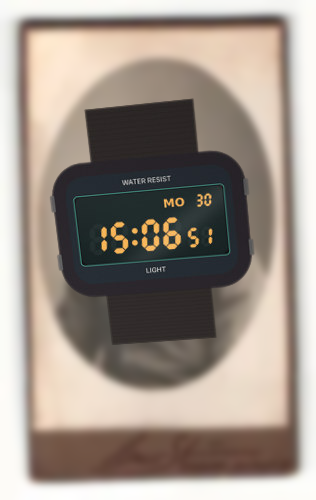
15h06m51s
